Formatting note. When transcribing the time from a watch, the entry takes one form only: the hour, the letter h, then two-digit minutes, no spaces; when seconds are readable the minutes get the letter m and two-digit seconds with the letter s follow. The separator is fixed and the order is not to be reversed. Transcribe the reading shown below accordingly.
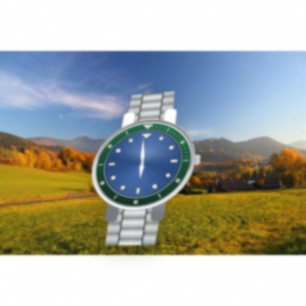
5h59
